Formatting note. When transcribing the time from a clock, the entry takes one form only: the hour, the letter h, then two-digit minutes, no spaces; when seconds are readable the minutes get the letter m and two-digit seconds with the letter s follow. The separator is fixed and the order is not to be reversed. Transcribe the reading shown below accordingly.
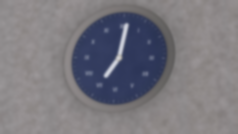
7h01
